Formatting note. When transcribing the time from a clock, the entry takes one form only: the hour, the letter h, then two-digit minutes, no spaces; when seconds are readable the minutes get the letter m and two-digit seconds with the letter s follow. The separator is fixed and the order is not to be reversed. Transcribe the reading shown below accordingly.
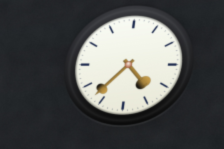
4h37
